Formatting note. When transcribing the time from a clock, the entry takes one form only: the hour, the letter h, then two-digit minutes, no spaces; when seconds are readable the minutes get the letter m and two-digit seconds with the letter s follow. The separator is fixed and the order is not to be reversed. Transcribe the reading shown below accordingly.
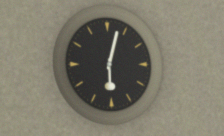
6h03
